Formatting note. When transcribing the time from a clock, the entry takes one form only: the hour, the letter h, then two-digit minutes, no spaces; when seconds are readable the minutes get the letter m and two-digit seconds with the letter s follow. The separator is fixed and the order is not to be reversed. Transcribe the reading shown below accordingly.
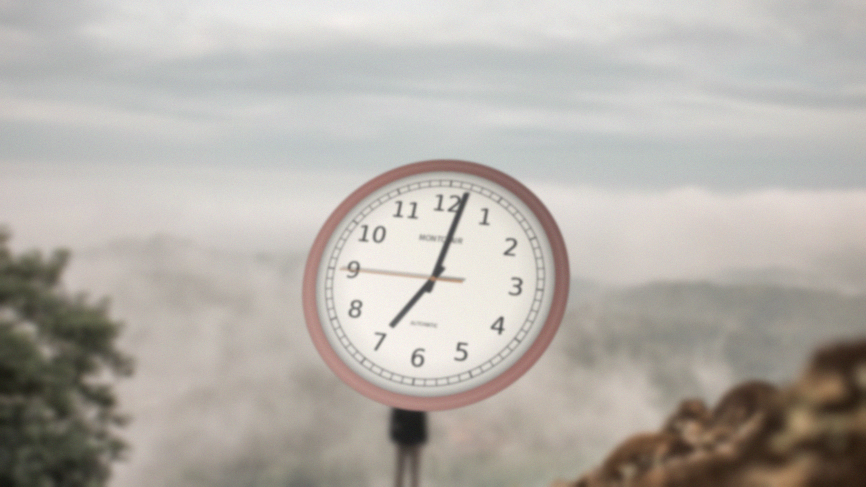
7h01m45s
